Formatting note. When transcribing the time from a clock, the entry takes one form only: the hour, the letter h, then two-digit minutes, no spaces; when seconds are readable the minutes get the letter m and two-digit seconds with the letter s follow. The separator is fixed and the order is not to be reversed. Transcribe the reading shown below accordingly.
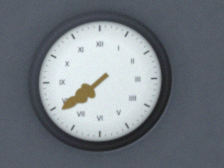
7h39
